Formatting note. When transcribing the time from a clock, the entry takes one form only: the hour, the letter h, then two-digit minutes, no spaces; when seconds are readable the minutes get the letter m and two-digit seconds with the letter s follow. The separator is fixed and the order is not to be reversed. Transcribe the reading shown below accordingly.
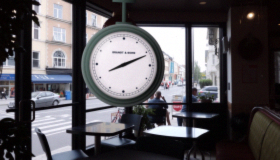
8h11
